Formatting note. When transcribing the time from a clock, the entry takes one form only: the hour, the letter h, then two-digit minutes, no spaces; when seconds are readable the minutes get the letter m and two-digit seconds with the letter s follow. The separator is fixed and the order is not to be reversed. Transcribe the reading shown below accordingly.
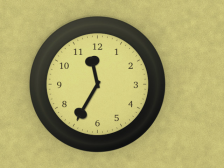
11h35
